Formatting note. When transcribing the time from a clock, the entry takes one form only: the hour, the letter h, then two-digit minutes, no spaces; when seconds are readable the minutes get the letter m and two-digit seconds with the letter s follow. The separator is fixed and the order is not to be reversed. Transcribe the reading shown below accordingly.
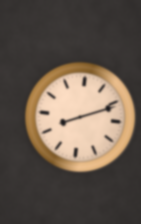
8h11
